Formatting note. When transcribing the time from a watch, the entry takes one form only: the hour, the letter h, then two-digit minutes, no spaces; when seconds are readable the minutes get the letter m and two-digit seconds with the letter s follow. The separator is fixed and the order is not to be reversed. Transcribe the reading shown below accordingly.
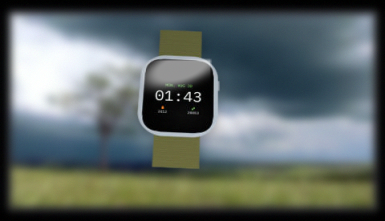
1h43
